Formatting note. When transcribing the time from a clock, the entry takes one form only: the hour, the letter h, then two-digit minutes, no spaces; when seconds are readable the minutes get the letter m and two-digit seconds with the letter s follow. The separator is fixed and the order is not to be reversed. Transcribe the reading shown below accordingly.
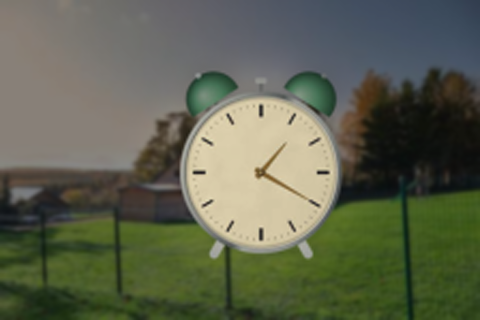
1h20
